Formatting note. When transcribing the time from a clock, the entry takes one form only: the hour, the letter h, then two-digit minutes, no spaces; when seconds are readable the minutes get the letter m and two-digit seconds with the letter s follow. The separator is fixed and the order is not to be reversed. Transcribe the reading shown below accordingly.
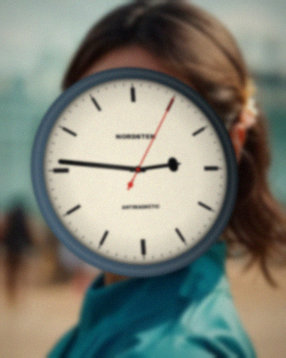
2h46m05s
